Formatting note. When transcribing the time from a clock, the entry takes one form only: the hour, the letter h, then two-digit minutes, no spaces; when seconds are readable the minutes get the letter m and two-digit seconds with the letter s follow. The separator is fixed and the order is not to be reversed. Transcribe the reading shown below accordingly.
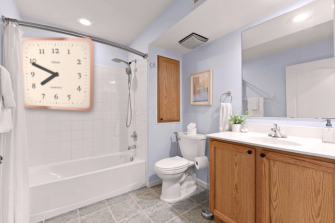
7h49
